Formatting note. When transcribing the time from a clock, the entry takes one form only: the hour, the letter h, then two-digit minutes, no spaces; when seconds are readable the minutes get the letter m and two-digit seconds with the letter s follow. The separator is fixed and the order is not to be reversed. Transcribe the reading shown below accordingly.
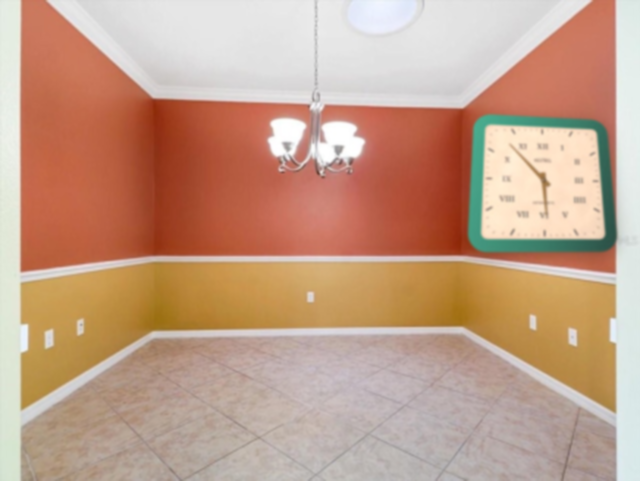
5h53
